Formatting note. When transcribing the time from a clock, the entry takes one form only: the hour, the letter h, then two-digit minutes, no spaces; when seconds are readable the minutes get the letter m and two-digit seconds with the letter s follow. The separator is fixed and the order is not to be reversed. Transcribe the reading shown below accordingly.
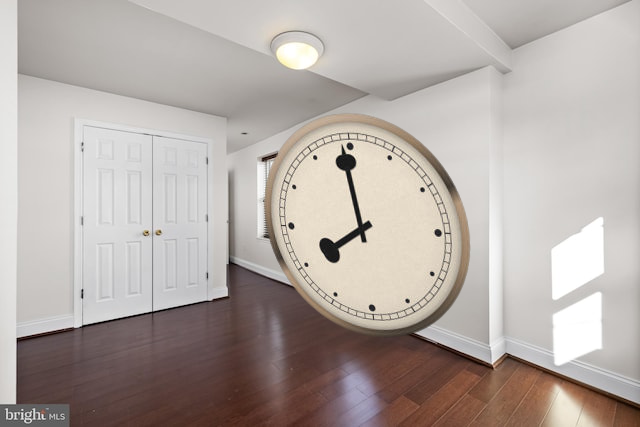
7h59
